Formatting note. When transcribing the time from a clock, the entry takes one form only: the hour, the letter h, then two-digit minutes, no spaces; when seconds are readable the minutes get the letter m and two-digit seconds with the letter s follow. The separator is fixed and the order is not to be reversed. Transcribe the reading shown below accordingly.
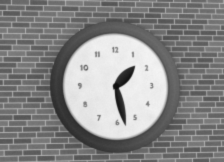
1h28
